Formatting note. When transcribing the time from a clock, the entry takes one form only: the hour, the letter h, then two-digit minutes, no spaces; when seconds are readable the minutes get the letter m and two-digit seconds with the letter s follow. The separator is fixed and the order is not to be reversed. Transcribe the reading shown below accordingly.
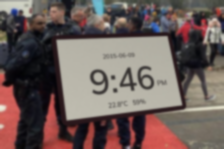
9h46
